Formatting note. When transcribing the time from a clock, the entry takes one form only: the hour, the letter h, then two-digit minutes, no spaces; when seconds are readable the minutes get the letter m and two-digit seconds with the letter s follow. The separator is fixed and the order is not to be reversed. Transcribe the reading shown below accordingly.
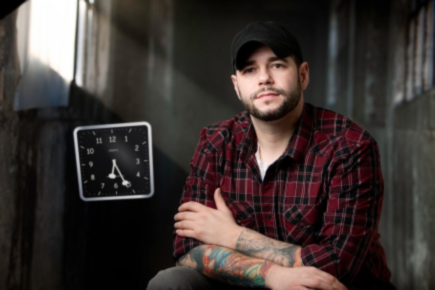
6h26
